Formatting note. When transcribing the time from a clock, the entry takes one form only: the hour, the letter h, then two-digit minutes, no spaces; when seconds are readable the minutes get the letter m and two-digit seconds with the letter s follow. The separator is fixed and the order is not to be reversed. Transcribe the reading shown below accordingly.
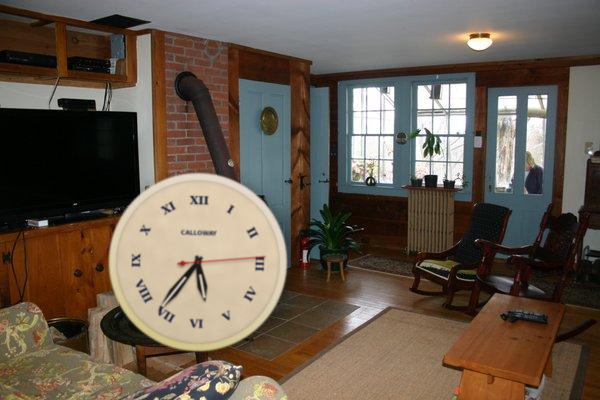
5h36m14s
